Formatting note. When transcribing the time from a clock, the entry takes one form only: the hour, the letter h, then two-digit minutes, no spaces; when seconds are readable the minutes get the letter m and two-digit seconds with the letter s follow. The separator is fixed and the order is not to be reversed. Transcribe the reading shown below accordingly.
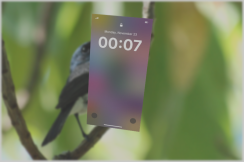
0h07
